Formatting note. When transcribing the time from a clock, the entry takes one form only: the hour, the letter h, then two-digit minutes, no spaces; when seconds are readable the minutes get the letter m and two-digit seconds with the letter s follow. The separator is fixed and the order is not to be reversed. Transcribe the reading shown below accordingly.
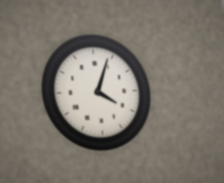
4h04
